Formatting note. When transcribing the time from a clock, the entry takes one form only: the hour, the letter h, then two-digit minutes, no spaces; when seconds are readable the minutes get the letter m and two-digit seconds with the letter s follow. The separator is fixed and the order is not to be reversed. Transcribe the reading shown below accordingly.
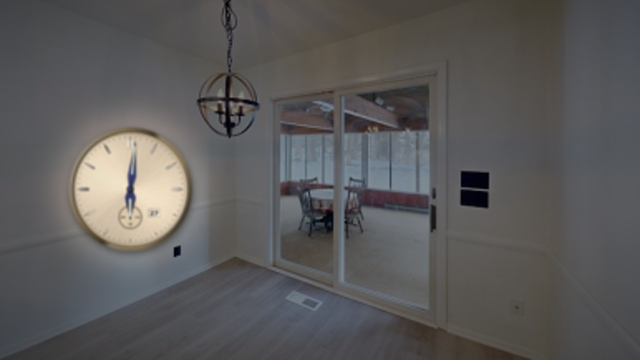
6h01
